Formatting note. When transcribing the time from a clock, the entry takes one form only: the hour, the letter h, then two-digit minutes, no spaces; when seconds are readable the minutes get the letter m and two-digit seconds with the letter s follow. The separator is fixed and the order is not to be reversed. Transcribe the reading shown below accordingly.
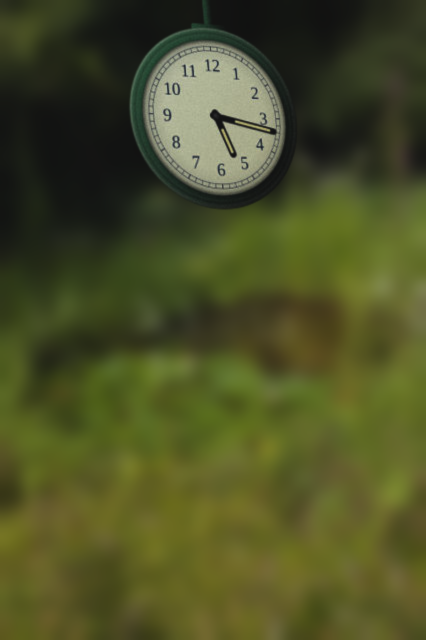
5h17
